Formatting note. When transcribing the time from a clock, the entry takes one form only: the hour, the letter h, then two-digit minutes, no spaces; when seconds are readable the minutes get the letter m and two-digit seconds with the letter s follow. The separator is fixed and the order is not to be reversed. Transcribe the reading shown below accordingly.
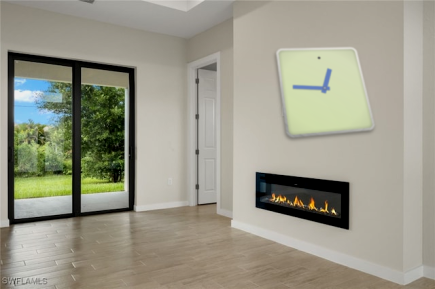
12h46
